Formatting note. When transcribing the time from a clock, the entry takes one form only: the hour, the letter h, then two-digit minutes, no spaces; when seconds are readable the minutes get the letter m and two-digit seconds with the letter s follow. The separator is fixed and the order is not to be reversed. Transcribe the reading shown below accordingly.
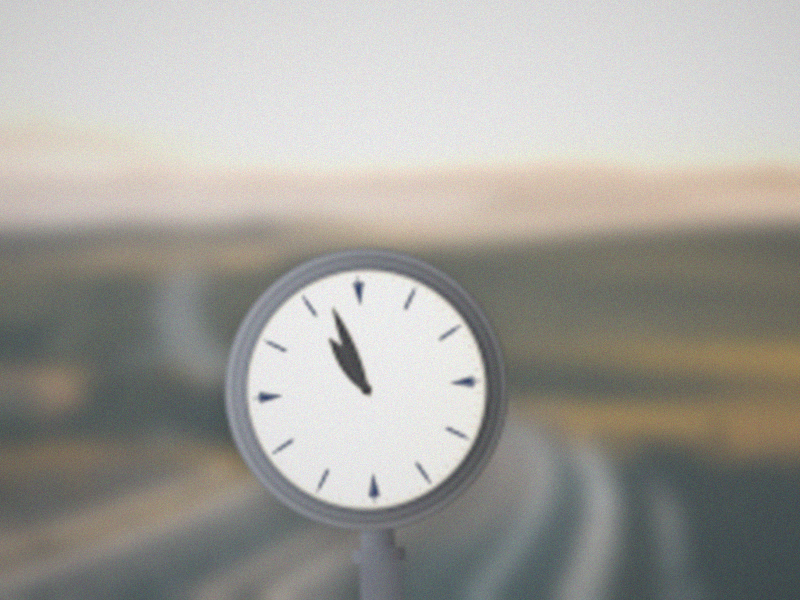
10h57
